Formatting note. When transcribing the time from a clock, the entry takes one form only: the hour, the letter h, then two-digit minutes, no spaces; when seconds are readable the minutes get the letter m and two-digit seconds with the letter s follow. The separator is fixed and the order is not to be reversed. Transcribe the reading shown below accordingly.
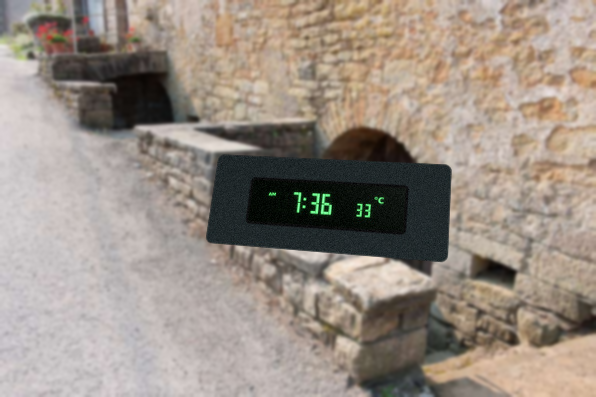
7h36
